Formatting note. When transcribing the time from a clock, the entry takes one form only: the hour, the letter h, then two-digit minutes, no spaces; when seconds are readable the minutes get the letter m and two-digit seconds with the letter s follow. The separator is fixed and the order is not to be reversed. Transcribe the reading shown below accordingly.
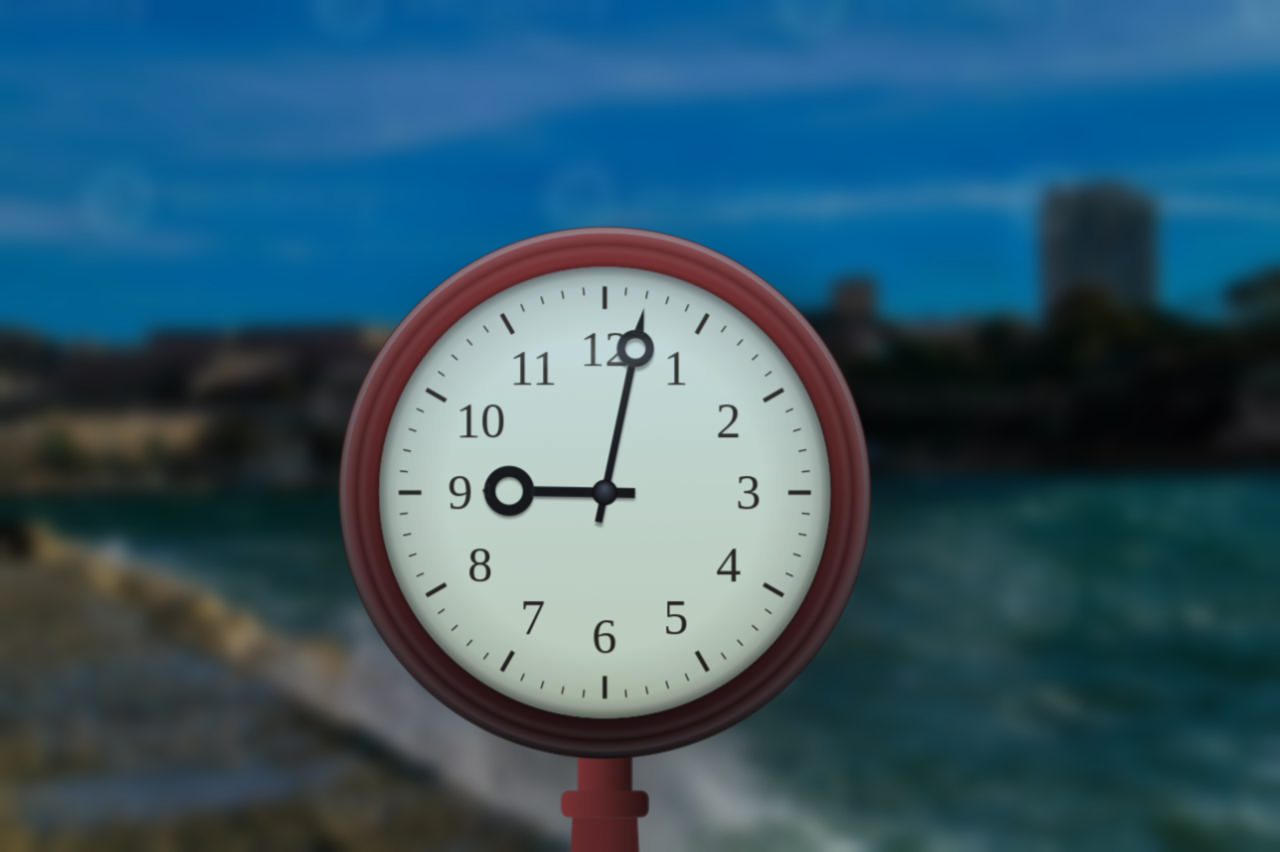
9h02
